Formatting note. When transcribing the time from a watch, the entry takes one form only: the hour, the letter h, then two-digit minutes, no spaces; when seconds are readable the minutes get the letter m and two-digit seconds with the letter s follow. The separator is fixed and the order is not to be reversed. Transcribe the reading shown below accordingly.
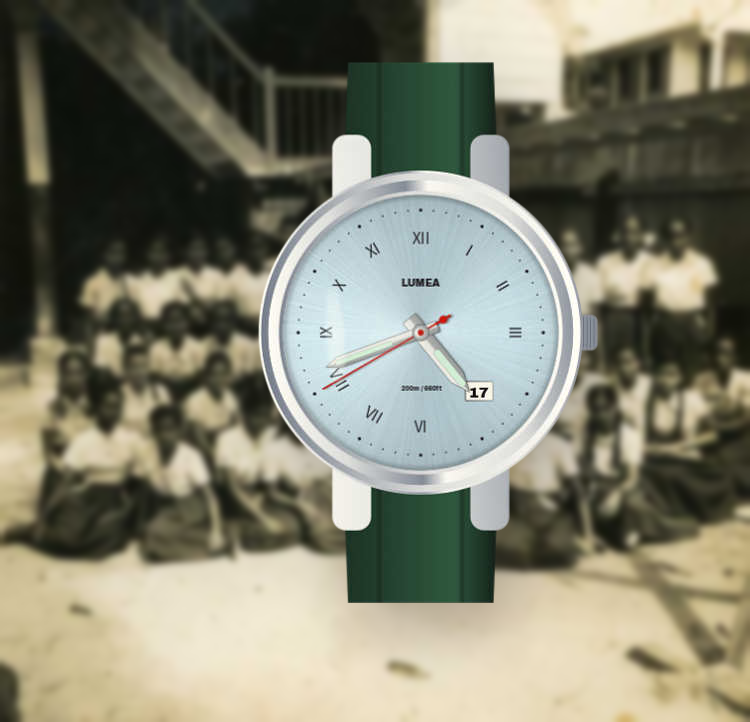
4h41m40s
